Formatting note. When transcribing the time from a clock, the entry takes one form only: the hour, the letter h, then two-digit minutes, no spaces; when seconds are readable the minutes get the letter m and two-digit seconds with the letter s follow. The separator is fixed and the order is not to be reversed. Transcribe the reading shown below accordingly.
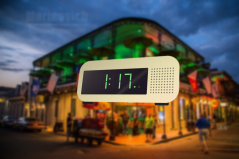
1h17
